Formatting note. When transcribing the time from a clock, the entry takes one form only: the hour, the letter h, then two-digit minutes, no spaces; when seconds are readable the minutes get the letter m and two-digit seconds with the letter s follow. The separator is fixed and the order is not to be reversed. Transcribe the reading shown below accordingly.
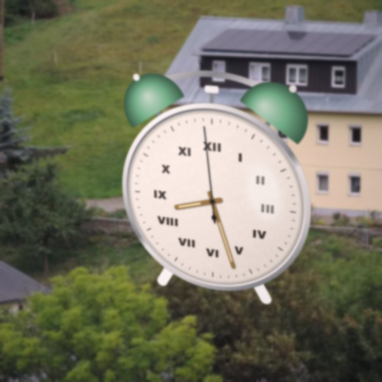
8h26m59s
